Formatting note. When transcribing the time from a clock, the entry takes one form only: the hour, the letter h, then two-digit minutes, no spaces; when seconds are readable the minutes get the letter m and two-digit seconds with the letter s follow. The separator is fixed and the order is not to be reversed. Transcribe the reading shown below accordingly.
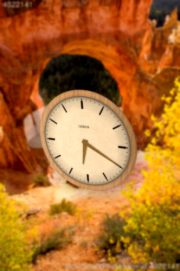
6h20
